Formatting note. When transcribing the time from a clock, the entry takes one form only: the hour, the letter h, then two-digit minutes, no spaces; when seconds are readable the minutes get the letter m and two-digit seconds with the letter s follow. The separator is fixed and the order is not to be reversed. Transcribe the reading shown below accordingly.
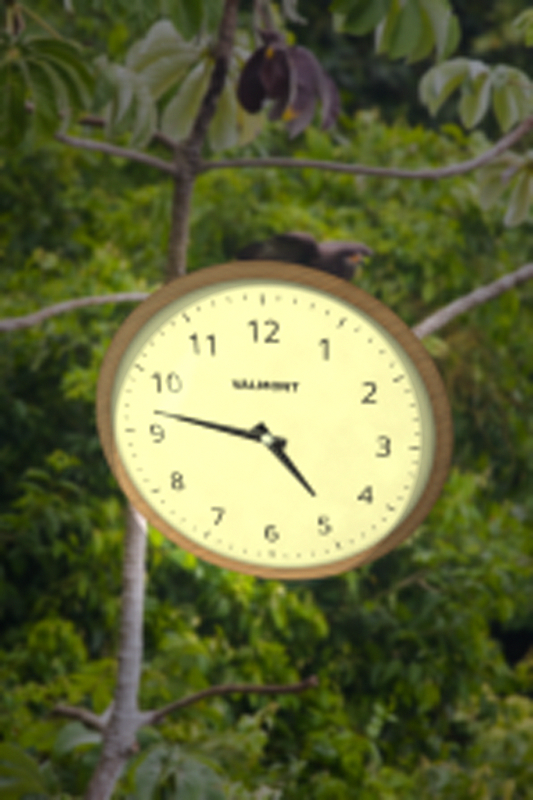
4h47
